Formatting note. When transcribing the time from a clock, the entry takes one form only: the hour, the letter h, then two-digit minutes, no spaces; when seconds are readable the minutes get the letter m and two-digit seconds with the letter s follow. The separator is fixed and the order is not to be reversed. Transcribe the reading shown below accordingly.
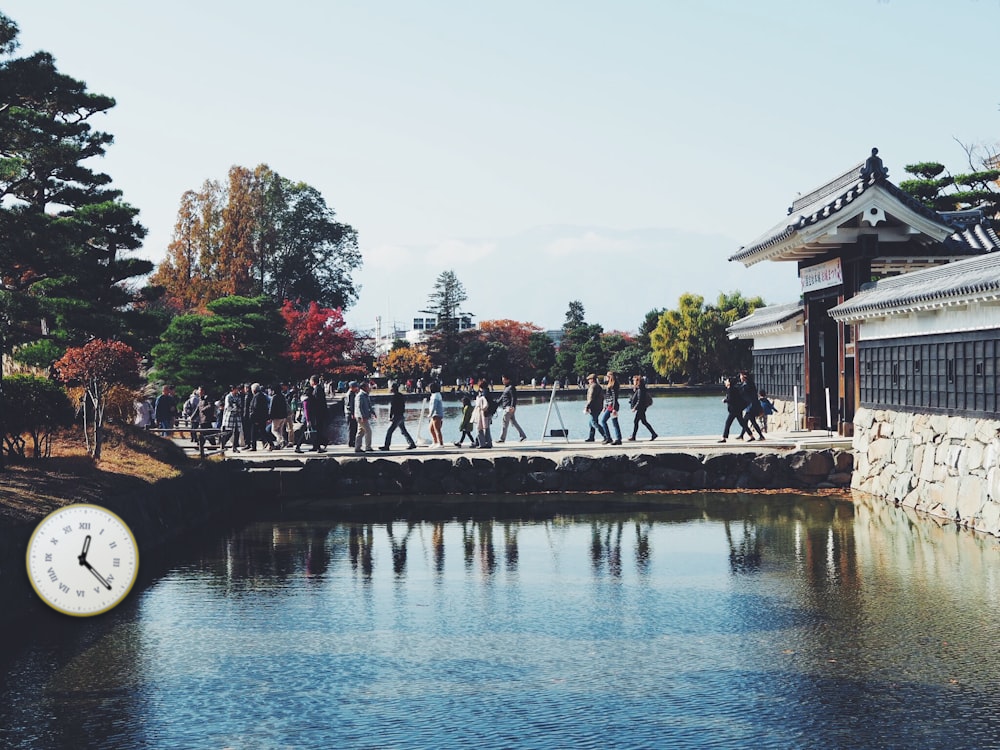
12h22
